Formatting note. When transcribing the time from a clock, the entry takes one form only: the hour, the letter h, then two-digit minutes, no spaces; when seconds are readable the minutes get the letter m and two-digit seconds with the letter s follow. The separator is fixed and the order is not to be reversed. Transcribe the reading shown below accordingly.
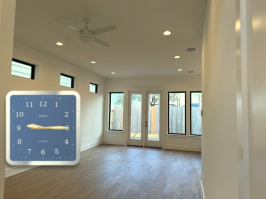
9h15
